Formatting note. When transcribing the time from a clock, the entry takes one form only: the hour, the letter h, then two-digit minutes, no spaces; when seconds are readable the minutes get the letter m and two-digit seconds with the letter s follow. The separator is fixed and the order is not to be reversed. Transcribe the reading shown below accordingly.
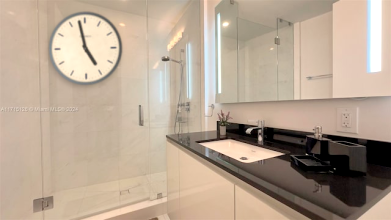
4h58
